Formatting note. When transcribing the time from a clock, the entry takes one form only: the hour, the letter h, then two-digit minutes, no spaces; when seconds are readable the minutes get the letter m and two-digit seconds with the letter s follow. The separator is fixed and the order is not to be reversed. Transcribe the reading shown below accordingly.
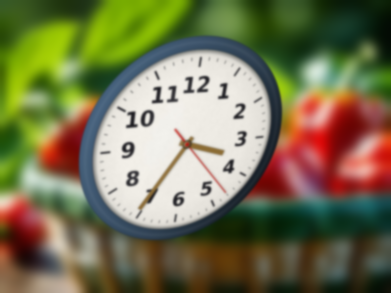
3h35m23s
